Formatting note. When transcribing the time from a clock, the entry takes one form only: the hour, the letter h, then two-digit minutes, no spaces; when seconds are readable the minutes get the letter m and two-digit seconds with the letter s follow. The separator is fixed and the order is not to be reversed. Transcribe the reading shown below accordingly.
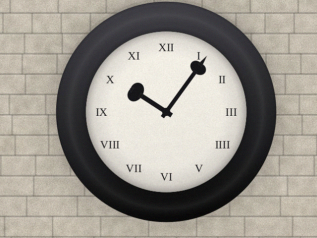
10h06
